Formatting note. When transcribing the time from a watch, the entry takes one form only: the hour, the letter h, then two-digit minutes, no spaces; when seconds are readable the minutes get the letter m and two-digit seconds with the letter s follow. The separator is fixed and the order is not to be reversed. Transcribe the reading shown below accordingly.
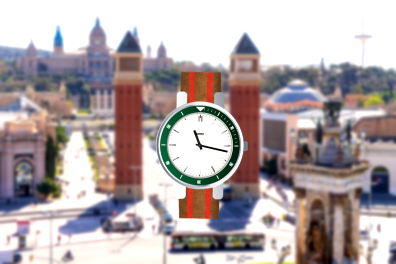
11h17
